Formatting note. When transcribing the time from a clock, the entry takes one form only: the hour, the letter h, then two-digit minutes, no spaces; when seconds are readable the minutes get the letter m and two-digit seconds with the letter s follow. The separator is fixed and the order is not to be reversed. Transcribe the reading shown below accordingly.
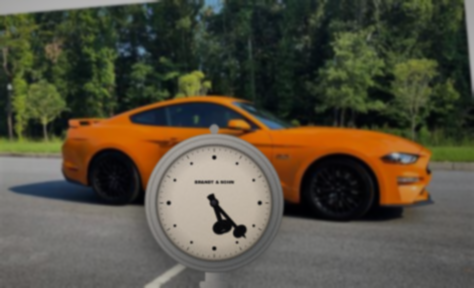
5h23
